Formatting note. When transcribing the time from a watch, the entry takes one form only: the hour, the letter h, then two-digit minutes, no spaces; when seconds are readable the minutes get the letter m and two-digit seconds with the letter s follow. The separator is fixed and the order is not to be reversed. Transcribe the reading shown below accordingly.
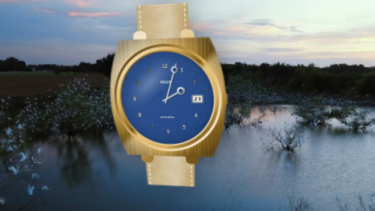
2h03
